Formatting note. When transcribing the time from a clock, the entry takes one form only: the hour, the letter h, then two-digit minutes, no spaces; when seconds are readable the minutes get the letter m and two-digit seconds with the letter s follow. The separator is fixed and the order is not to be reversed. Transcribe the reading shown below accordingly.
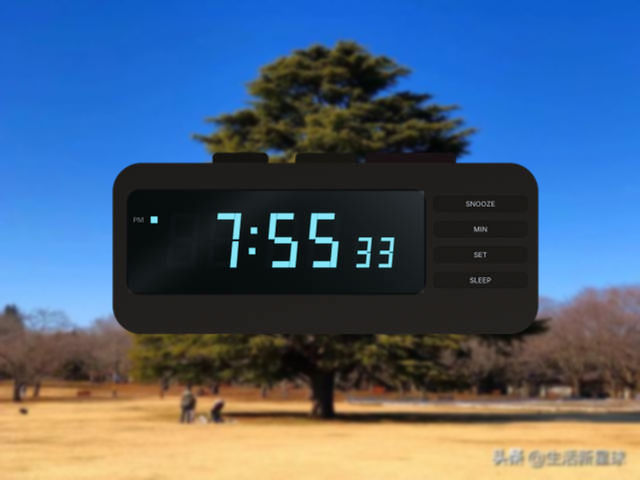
7h55m33s
